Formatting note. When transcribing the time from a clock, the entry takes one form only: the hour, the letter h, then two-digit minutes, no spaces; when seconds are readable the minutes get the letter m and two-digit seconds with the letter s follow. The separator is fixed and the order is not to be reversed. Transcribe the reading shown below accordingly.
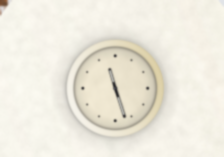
11h27
